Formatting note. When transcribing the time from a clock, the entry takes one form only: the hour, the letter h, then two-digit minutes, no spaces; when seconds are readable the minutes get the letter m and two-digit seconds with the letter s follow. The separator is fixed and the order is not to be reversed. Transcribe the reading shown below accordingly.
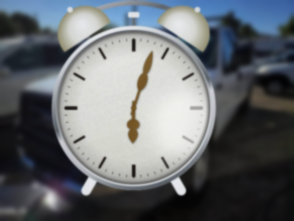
6h03
